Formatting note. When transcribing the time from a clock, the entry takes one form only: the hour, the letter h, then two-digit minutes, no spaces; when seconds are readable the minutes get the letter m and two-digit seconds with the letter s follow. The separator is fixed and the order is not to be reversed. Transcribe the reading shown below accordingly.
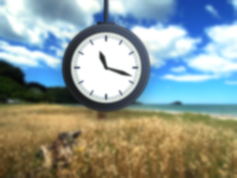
11h18
